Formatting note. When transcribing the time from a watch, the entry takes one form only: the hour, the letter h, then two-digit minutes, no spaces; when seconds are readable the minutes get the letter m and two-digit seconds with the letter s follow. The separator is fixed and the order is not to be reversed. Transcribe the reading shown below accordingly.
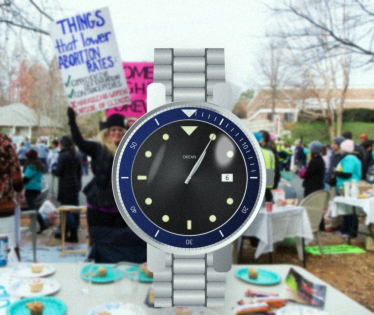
1h05
